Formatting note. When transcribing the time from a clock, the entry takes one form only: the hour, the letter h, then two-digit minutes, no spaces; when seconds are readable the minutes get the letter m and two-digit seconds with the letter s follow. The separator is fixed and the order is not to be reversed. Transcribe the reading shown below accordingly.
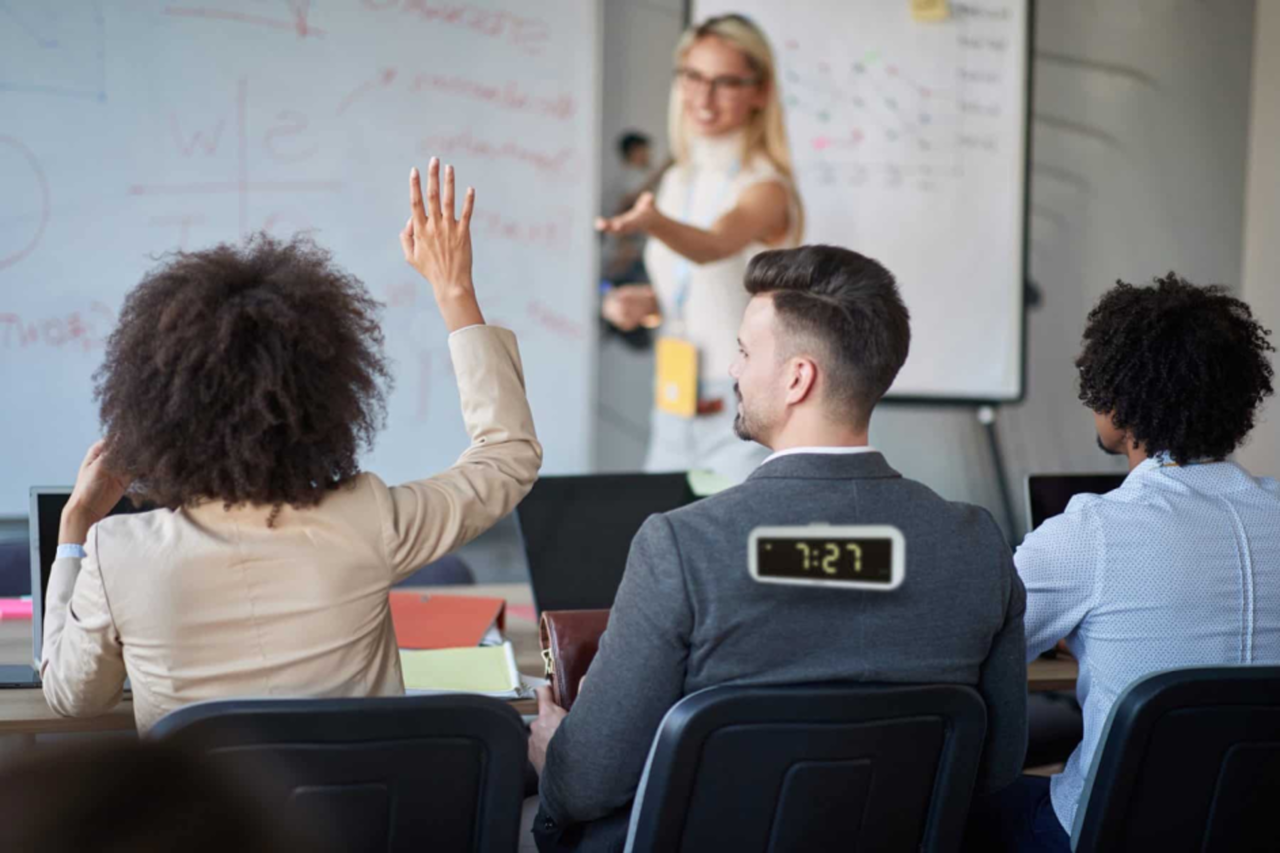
7h27
